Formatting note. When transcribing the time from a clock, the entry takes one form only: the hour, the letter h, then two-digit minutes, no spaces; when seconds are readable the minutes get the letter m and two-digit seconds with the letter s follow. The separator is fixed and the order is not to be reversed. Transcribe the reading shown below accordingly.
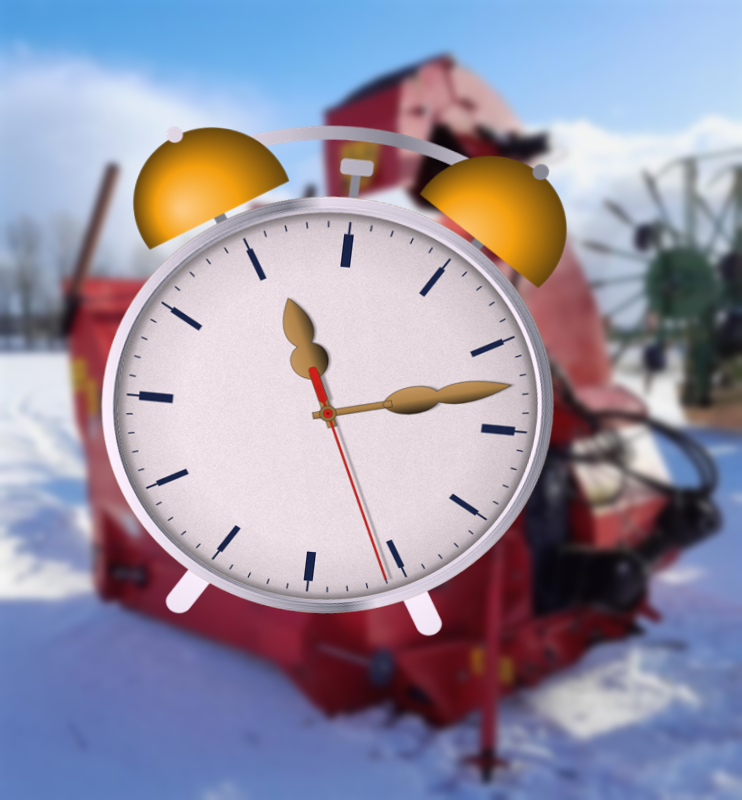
11h12m26s
